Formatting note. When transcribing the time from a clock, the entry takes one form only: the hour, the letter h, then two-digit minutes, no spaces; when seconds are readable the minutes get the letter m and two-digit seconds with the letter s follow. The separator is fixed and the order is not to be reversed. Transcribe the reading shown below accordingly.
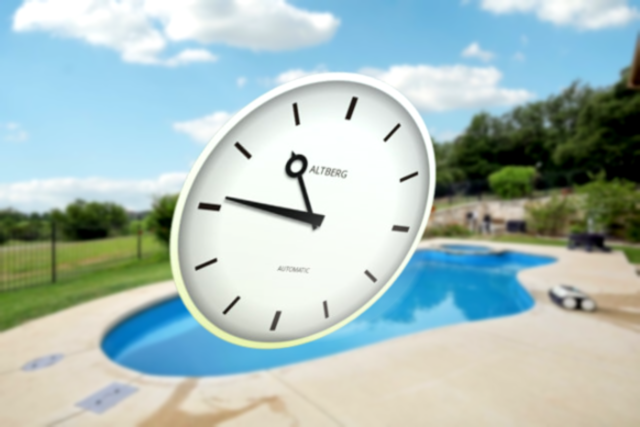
10h46
